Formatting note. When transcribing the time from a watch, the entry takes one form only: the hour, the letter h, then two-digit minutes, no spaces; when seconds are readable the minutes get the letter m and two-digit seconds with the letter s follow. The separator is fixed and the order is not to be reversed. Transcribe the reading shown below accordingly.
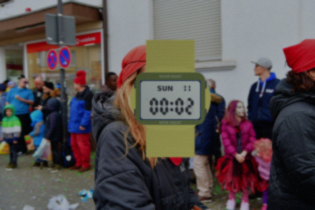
0h02
